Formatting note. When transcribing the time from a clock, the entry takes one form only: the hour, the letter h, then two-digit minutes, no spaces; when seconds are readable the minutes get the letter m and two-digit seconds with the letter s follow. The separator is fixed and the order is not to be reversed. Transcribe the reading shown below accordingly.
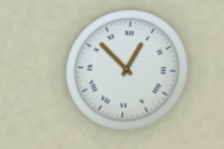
12h52
